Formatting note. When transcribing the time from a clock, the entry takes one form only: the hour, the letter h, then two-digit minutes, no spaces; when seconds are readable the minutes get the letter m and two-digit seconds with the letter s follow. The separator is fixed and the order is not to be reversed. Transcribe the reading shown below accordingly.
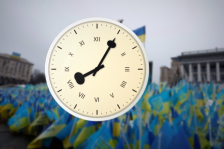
8h05
